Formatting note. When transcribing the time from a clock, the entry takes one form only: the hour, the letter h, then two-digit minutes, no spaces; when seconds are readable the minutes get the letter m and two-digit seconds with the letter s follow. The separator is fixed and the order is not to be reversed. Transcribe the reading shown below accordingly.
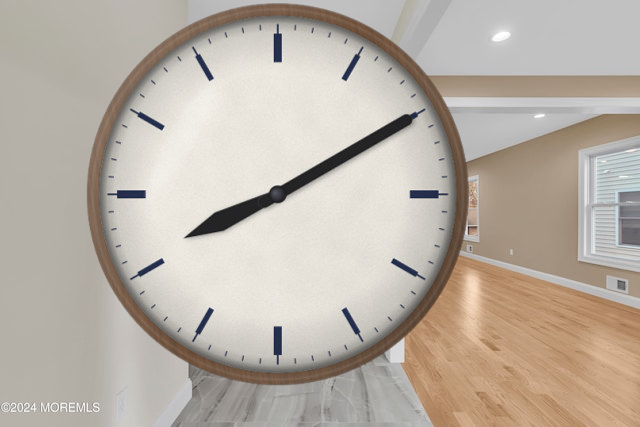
8h10
